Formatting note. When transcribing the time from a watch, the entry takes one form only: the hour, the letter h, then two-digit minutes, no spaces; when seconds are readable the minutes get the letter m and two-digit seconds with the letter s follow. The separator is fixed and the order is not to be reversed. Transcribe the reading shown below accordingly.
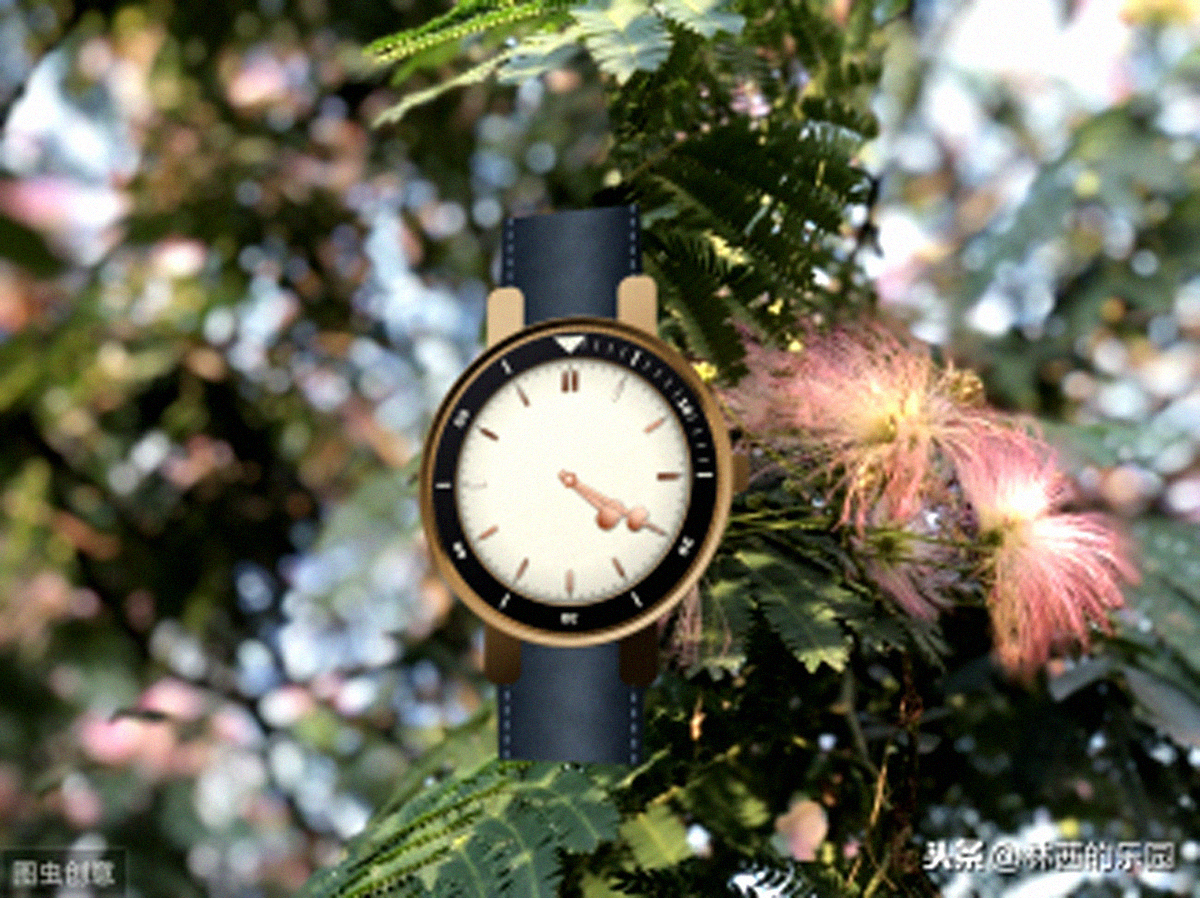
4h20
